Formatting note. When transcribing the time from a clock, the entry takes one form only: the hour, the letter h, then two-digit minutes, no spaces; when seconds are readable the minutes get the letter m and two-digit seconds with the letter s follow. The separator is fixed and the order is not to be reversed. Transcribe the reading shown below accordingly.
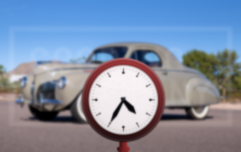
4h35
